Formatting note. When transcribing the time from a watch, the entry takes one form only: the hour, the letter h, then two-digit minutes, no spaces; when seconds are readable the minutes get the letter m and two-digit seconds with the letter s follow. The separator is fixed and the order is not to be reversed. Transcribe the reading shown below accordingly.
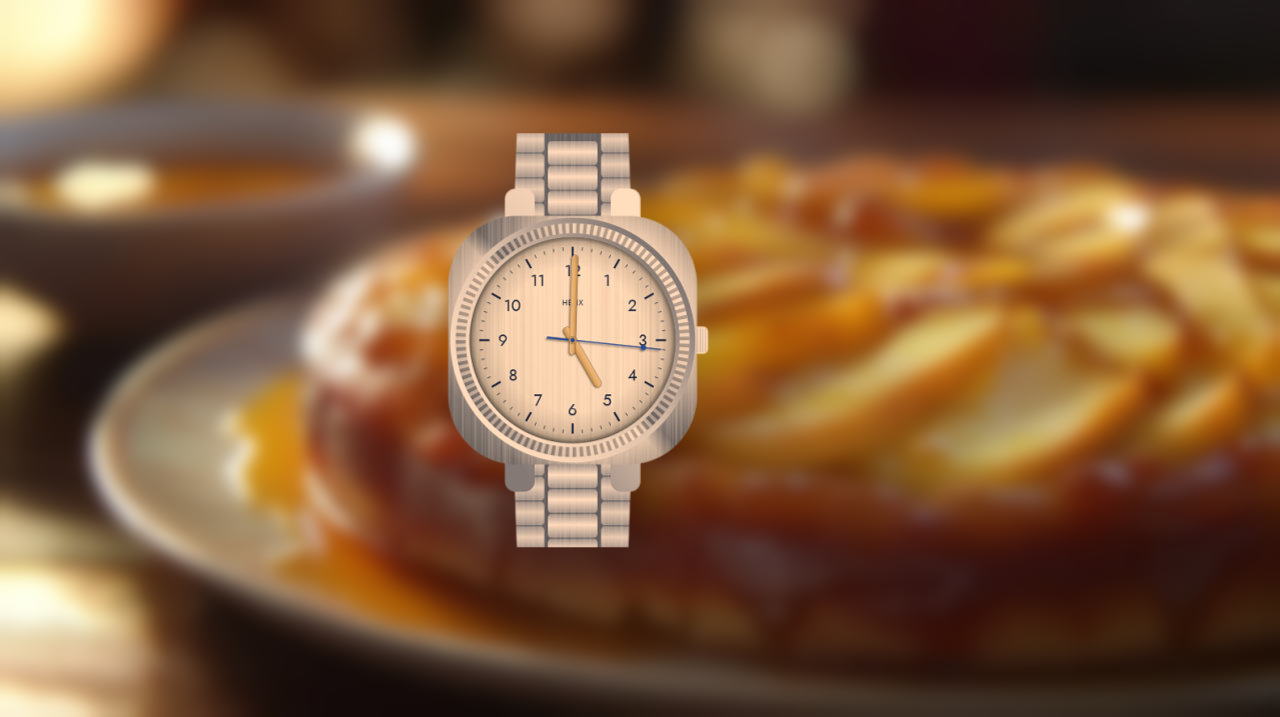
5h00m16s
